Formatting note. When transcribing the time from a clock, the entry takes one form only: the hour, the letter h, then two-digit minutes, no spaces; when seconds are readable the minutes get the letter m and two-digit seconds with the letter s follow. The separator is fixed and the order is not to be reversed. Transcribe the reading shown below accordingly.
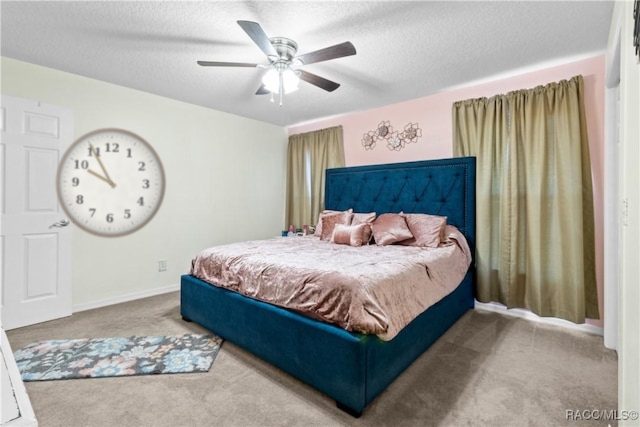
9h55
